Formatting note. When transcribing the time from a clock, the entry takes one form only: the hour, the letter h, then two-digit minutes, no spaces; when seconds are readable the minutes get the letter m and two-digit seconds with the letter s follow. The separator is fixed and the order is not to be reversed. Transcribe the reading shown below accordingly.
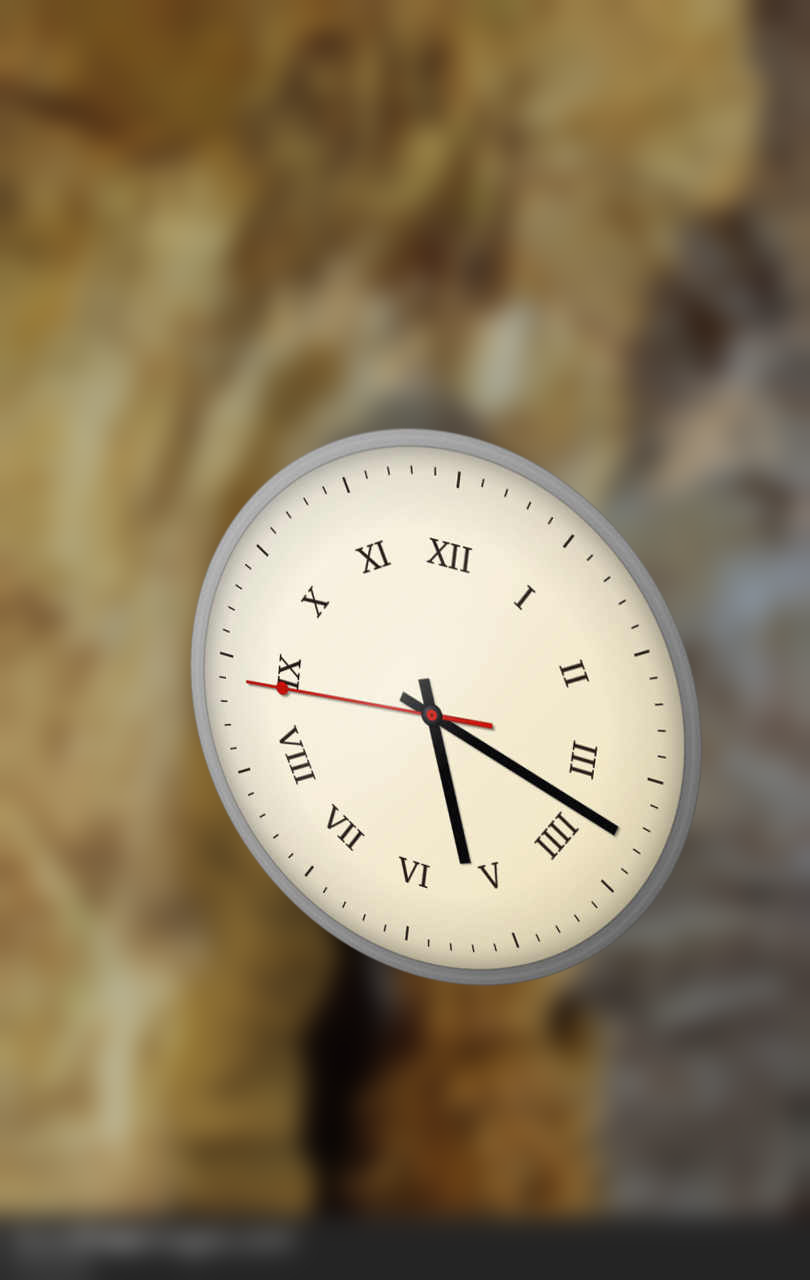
5h17m44s
